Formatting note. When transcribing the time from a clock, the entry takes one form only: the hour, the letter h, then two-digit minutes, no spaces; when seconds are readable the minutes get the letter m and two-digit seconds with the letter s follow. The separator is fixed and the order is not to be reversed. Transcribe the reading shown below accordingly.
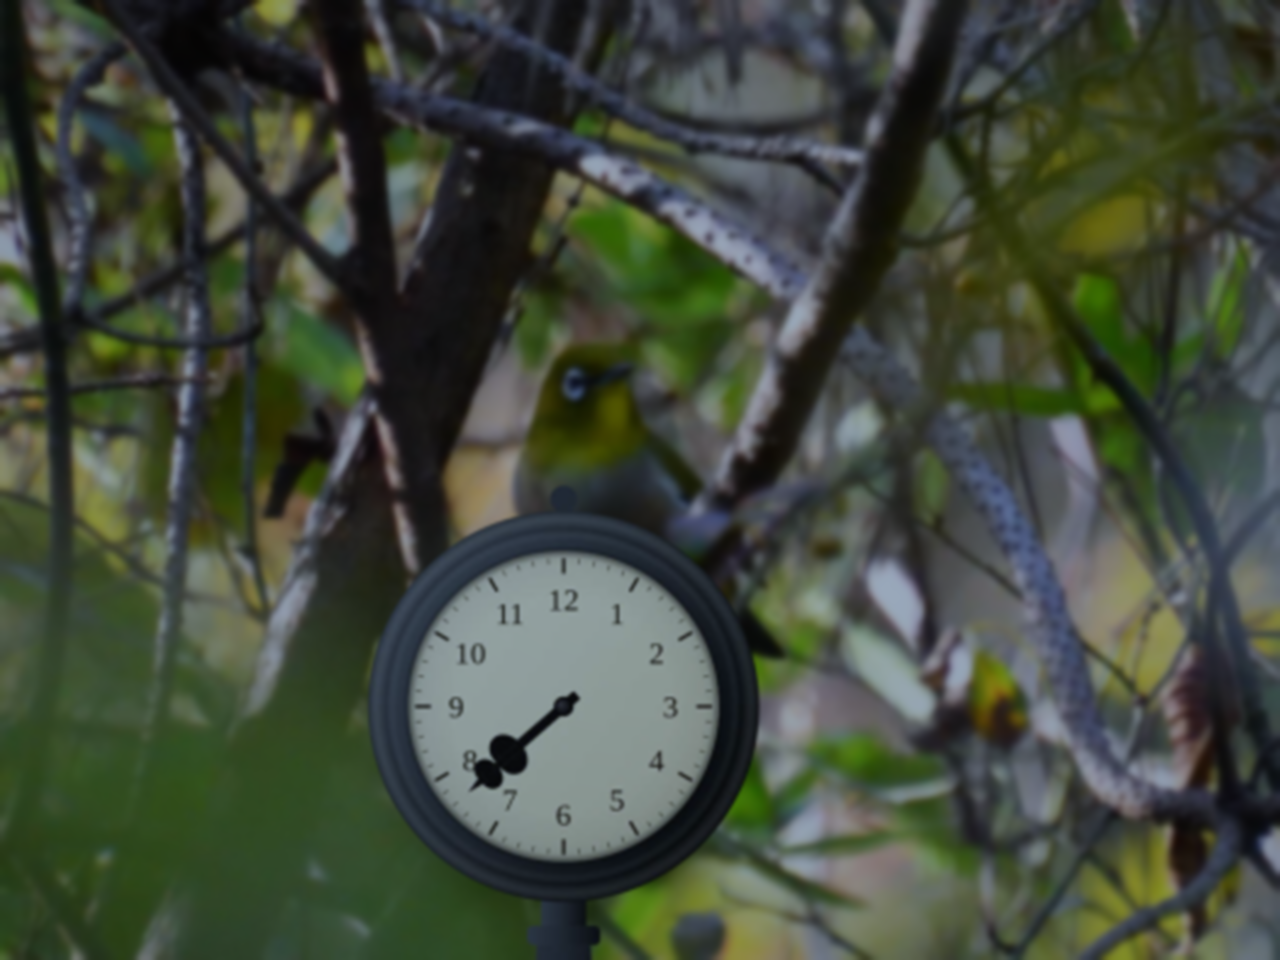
7h38
